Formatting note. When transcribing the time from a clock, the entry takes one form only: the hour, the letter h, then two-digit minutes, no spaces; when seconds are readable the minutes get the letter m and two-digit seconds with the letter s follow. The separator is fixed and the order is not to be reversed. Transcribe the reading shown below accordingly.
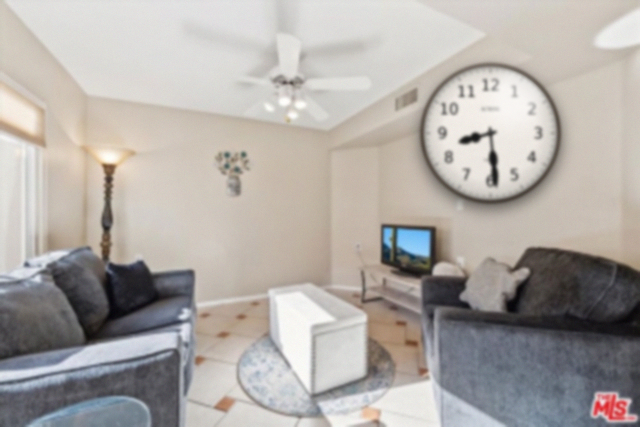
8h29
